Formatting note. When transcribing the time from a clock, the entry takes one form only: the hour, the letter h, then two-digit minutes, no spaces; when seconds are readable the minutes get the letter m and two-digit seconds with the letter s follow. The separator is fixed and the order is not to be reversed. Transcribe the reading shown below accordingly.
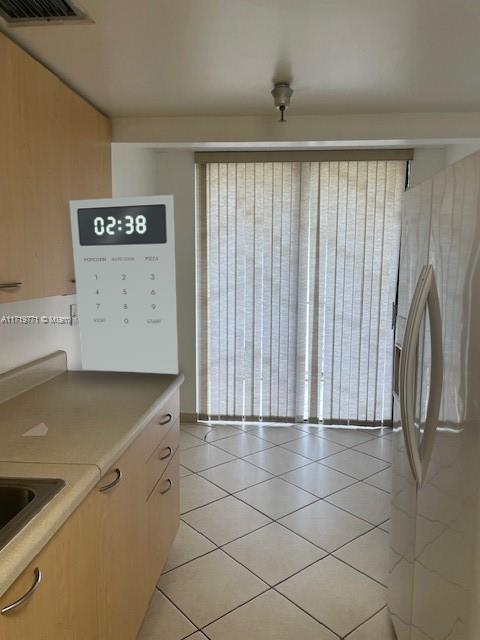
2h38
